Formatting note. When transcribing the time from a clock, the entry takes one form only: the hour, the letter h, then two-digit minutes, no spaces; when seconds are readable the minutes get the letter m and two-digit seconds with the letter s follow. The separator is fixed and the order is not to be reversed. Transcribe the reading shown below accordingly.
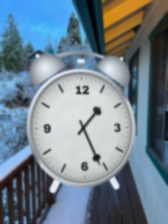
1h26
